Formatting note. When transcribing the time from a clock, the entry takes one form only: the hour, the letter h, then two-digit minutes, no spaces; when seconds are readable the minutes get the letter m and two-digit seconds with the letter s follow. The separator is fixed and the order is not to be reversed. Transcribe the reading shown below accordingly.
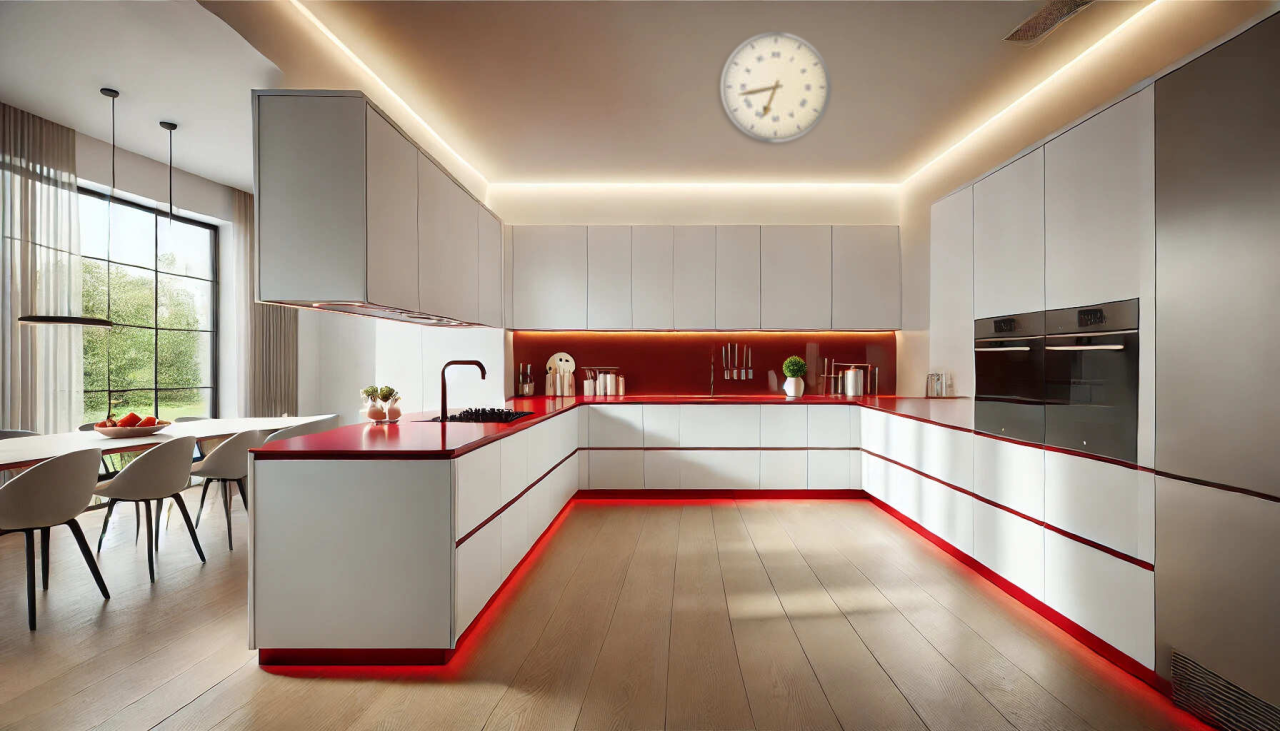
6h43
